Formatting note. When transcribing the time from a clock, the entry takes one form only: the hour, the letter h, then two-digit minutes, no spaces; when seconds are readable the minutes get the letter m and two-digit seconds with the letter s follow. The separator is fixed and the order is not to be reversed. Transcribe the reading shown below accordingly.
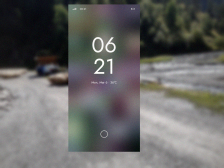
6h21
